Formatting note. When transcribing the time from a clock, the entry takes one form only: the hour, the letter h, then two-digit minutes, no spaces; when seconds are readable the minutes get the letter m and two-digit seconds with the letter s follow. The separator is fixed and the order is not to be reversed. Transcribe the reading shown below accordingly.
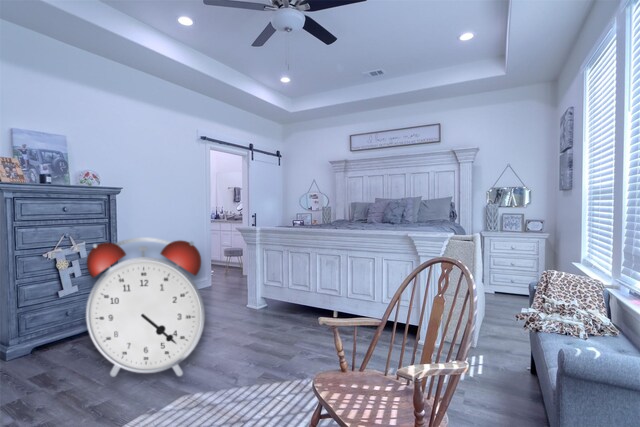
4h22
